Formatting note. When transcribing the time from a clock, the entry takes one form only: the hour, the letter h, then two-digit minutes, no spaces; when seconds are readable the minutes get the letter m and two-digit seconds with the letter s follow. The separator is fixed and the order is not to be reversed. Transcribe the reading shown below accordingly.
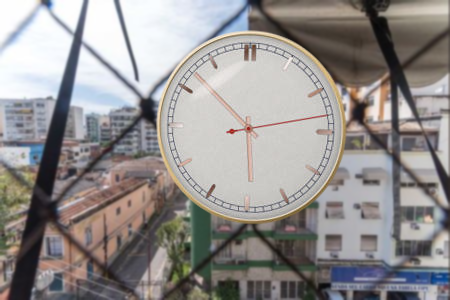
5h52m13s
